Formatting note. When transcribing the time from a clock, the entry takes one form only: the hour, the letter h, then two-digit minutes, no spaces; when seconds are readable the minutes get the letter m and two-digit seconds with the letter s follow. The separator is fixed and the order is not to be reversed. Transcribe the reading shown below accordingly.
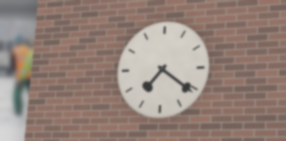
7h21
